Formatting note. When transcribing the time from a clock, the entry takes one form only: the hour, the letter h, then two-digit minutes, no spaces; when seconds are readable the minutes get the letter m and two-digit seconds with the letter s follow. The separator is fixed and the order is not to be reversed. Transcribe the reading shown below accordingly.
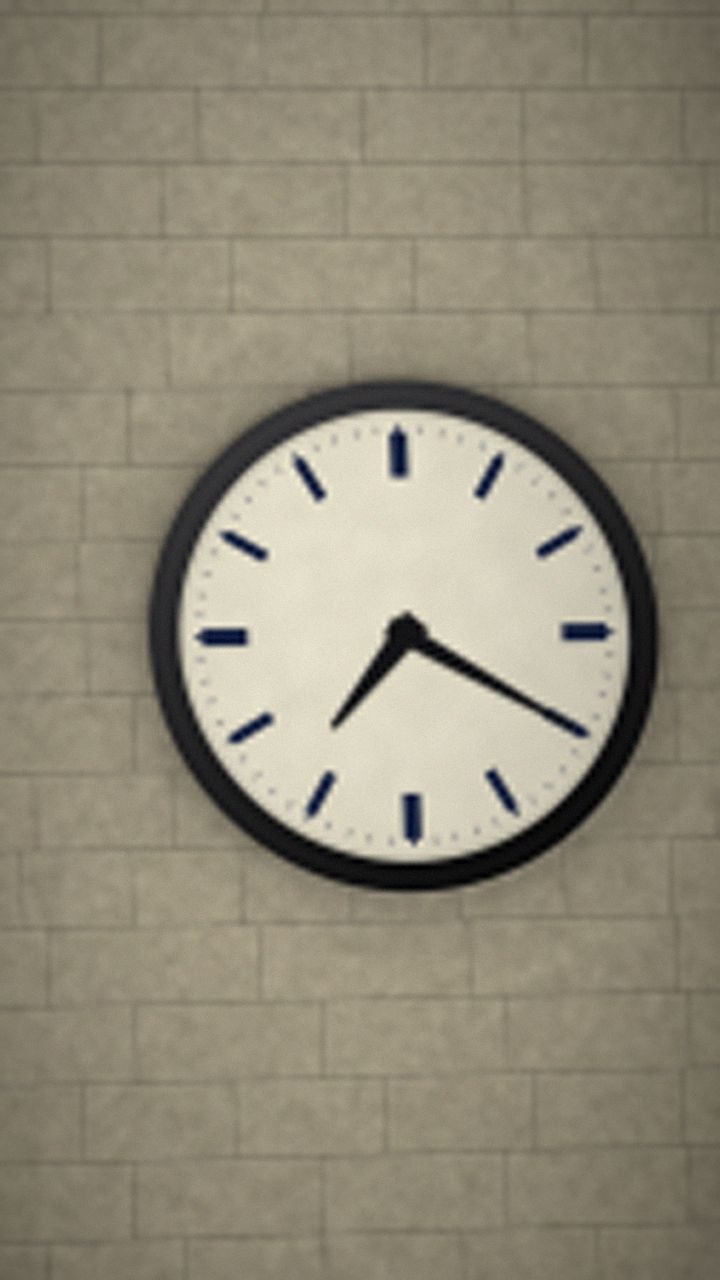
7h20
